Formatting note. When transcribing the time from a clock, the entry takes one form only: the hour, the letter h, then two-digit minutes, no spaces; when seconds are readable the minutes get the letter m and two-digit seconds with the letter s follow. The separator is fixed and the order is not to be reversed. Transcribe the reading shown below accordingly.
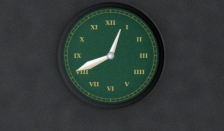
12h41
